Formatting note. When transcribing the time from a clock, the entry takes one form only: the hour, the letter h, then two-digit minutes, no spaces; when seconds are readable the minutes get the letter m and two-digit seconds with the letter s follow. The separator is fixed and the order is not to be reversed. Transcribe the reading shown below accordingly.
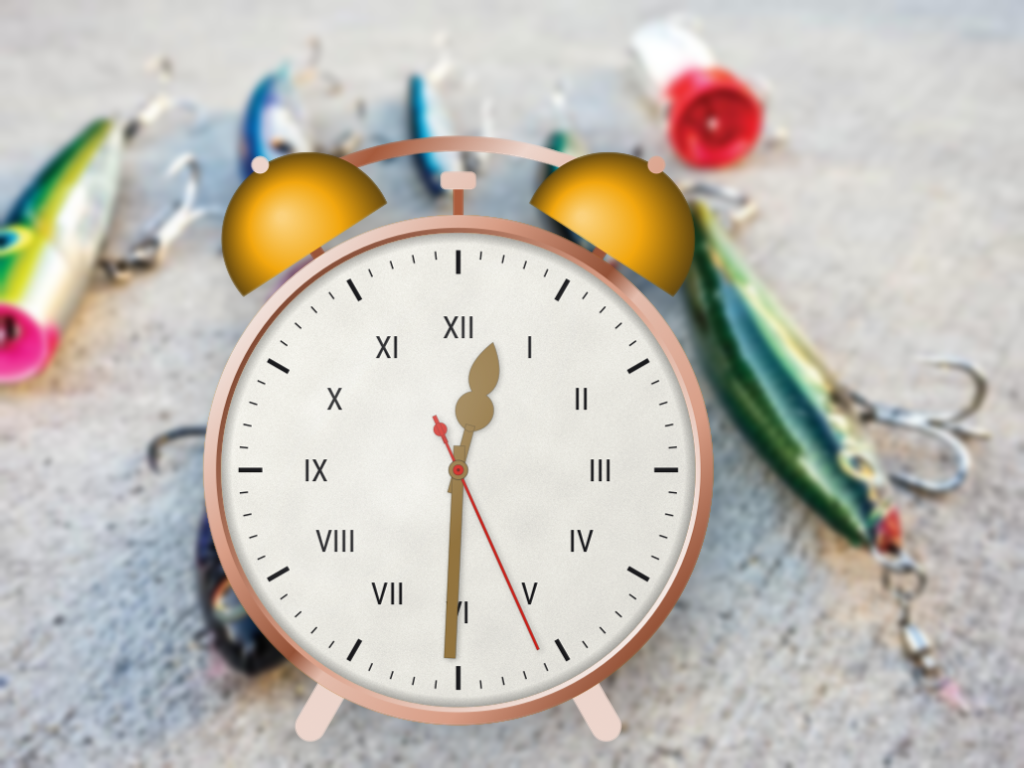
12h30m26s
